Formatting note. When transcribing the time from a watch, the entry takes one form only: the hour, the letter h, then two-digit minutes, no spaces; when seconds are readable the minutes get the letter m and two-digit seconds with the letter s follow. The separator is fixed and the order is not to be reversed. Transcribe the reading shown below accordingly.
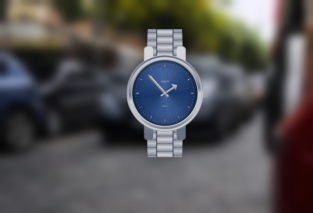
1h53
